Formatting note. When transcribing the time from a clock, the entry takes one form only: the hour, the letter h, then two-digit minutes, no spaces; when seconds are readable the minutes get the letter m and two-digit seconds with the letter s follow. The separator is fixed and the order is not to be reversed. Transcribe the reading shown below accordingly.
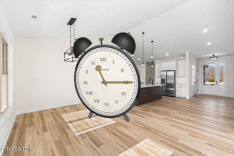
11h15
